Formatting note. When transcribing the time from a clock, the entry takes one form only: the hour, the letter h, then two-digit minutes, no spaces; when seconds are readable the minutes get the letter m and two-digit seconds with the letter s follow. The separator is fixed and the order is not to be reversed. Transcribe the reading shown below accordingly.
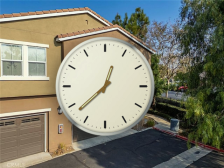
12h38
